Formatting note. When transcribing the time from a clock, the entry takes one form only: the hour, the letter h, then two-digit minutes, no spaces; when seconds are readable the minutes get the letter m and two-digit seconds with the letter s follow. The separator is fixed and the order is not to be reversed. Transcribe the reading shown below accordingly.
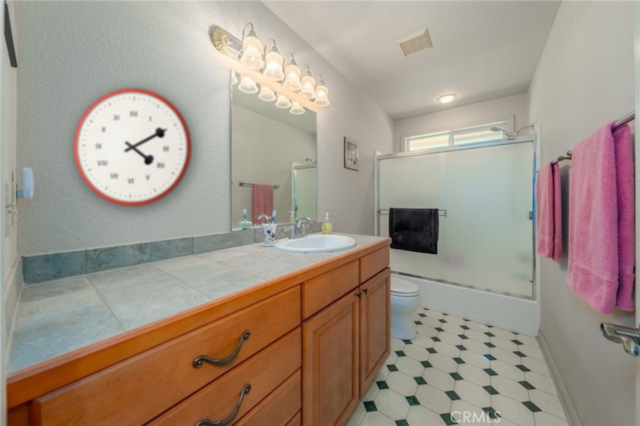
4h10
